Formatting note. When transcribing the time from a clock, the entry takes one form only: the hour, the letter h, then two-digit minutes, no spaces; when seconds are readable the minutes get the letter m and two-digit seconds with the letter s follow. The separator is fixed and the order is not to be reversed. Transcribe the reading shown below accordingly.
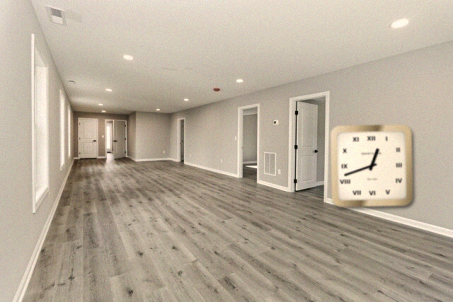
12h42
